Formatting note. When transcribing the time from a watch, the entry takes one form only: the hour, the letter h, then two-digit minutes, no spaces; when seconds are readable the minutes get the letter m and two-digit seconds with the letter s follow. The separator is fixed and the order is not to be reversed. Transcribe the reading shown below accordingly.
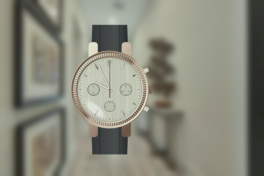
9h56
